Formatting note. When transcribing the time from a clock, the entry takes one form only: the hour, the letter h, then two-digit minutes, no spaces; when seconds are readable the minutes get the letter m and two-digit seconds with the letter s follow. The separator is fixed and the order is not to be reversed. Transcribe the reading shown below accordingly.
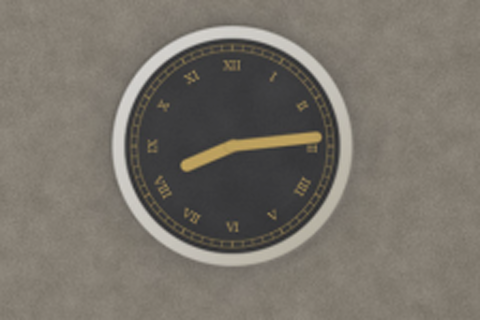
8h14
